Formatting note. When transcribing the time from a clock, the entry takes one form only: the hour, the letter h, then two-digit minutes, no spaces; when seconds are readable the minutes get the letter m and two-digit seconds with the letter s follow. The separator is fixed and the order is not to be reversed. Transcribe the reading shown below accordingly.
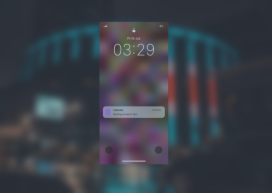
3h29
